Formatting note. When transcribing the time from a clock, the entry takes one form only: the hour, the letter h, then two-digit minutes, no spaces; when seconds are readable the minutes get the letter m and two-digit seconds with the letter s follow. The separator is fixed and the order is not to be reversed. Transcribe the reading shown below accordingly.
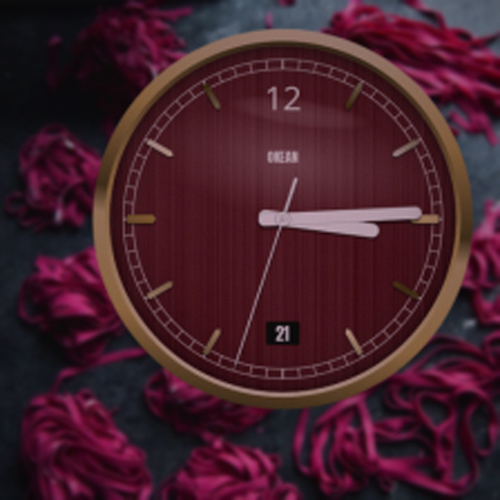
3h14m33s
